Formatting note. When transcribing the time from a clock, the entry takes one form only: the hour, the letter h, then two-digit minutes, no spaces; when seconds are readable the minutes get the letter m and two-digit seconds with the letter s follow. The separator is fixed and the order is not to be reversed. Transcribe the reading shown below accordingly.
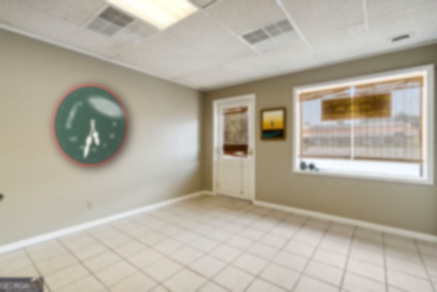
5h33
